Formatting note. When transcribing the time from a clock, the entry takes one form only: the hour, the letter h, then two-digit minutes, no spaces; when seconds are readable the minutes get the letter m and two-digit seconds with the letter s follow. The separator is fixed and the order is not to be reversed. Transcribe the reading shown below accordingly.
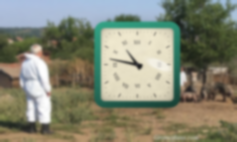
10h47
